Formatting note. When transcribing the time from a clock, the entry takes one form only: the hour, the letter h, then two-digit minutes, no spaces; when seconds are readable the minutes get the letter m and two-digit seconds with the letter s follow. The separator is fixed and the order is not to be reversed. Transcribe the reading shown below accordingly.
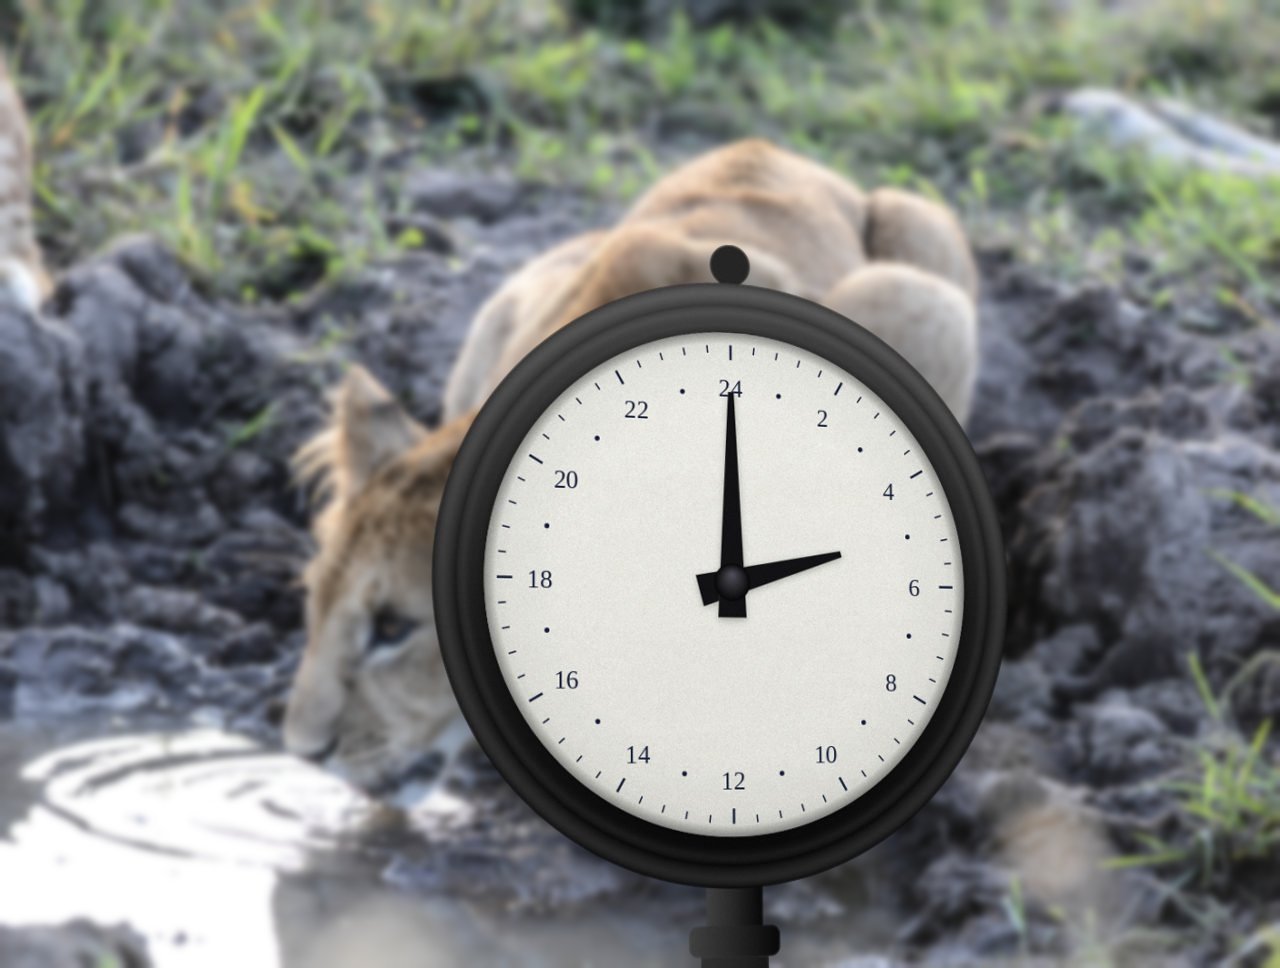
5h00
